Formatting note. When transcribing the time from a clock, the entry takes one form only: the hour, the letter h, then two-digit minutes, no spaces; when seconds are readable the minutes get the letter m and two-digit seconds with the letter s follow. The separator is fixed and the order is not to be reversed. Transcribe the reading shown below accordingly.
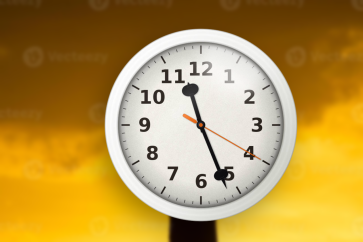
11h26m20s
